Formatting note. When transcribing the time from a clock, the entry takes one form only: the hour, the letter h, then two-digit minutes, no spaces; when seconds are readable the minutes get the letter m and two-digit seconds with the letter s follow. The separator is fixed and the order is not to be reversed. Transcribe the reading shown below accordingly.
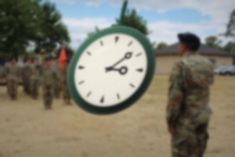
3h08
